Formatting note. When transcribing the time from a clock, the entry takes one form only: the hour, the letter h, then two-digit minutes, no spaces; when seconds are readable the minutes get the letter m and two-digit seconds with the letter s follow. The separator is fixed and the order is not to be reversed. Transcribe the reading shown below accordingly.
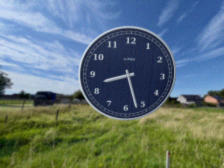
8h27
